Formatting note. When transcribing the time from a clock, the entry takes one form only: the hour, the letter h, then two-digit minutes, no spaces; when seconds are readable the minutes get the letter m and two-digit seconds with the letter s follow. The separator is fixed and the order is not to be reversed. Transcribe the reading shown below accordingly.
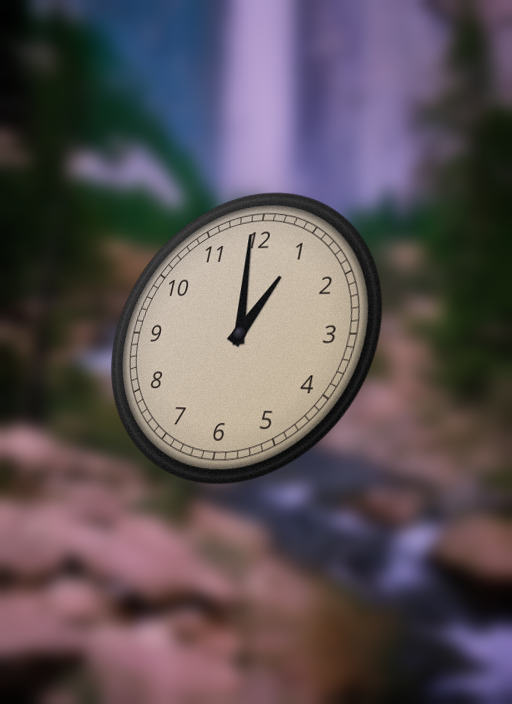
12h59
